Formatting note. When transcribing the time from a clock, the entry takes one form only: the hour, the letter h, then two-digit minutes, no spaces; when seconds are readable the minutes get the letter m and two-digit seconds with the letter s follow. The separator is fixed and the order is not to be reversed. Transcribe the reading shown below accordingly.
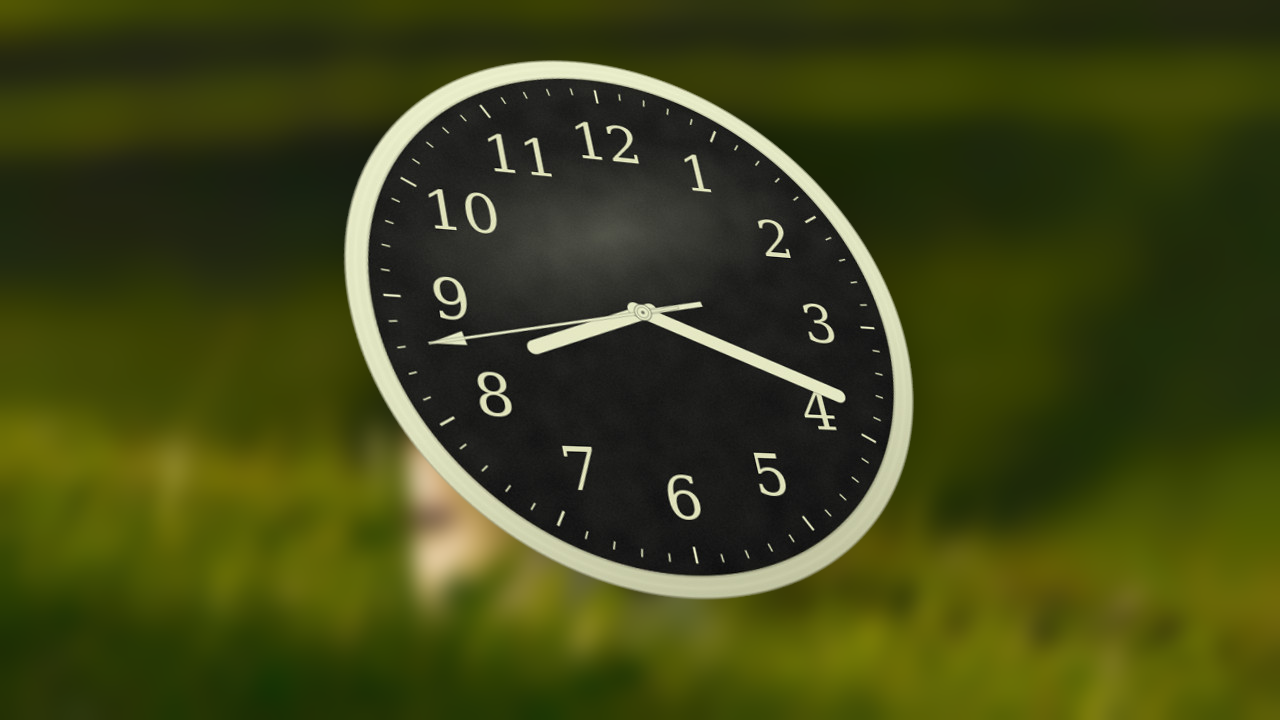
8h18m43s
